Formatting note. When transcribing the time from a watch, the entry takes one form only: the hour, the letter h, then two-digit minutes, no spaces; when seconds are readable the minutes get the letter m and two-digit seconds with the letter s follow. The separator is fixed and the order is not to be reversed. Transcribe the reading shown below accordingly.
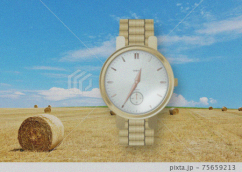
12h35
